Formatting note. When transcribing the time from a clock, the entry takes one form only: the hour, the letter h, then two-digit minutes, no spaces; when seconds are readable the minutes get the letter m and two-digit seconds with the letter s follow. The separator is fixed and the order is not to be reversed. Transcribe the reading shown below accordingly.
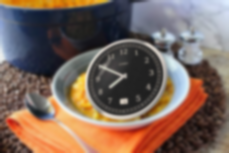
7h50
